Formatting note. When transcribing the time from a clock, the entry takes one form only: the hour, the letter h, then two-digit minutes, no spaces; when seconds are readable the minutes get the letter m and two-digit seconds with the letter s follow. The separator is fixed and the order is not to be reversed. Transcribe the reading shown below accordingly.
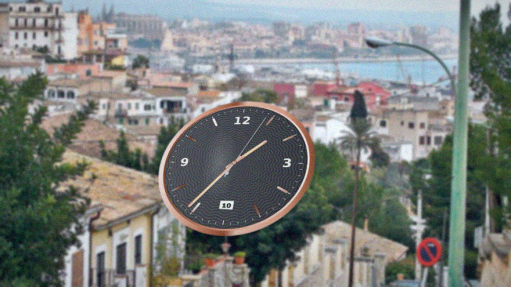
1h36m04s
